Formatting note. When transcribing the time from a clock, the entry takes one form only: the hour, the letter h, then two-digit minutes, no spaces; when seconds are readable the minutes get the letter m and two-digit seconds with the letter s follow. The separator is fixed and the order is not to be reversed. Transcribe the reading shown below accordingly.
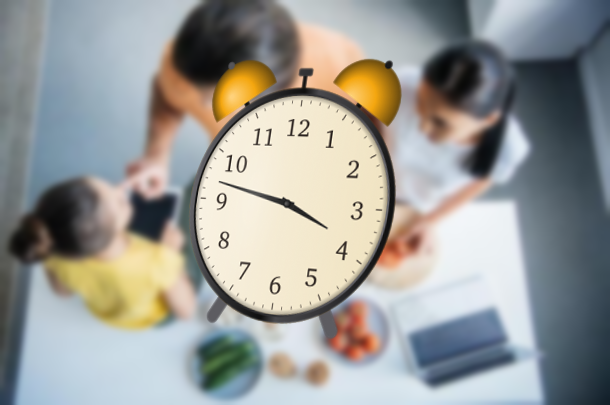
3h47
